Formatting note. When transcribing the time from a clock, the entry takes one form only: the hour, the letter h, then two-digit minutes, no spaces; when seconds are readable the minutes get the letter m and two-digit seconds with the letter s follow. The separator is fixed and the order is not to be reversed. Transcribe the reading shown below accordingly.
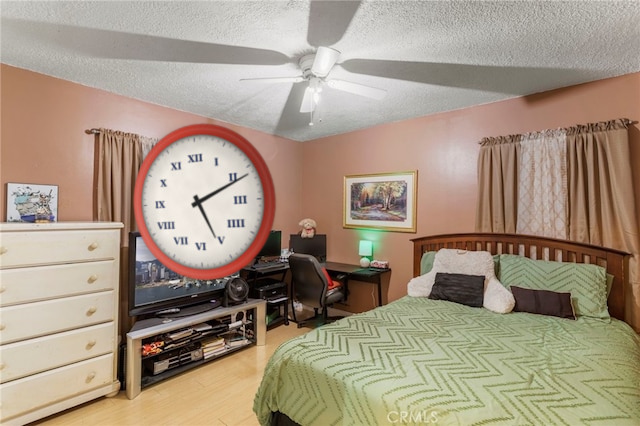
5h11
